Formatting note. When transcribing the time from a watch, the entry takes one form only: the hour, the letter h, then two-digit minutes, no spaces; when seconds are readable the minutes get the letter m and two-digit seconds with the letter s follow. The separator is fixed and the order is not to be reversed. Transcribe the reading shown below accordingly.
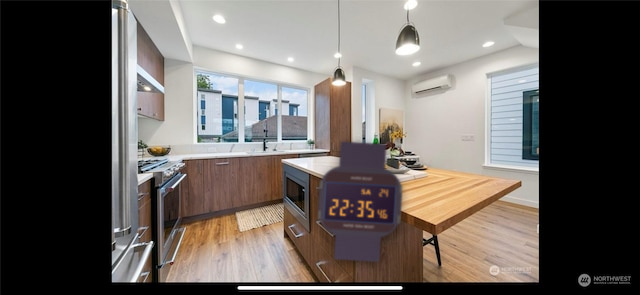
22h35
